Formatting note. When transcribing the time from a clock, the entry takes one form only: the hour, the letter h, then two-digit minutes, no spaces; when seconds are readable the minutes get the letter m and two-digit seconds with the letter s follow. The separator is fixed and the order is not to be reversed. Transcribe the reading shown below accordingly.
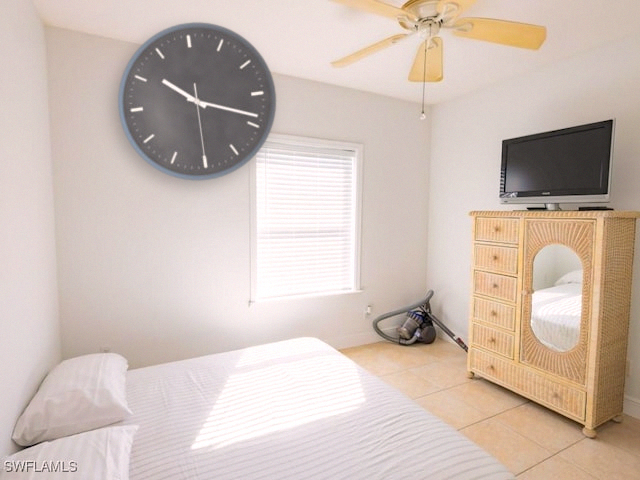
10h18m30s
